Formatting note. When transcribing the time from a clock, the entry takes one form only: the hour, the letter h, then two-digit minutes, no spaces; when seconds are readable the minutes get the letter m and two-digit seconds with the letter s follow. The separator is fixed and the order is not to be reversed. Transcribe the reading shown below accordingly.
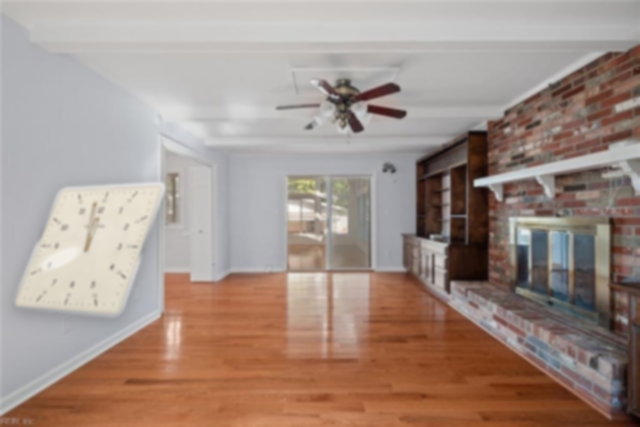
11h58
